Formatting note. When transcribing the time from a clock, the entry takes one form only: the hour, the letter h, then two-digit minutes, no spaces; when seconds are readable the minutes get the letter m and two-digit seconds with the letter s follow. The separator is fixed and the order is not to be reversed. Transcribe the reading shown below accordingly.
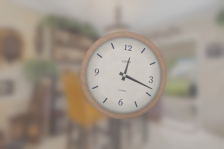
12h18
